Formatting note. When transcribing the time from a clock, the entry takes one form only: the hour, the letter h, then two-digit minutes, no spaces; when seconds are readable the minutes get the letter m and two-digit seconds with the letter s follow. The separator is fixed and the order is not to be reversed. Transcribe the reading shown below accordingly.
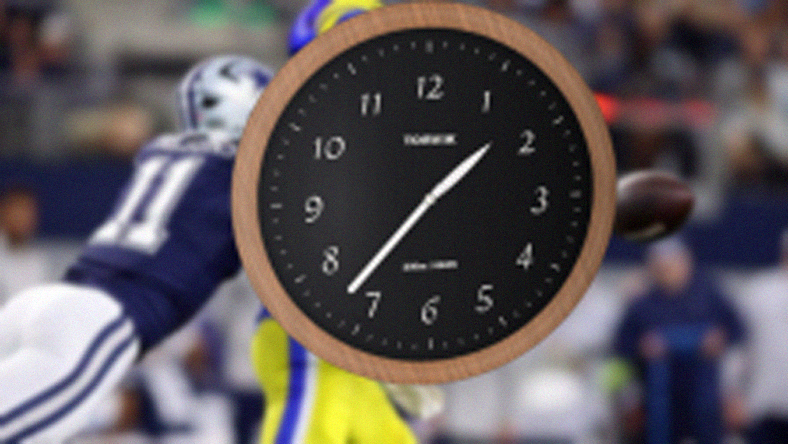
1h37
